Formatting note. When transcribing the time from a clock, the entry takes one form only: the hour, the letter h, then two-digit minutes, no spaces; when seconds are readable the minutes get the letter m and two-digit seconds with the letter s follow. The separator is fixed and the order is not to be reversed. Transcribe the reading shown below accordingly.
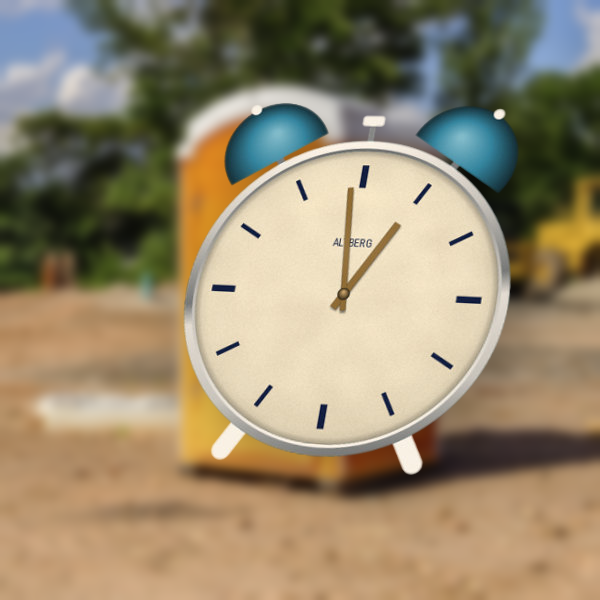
12h59
